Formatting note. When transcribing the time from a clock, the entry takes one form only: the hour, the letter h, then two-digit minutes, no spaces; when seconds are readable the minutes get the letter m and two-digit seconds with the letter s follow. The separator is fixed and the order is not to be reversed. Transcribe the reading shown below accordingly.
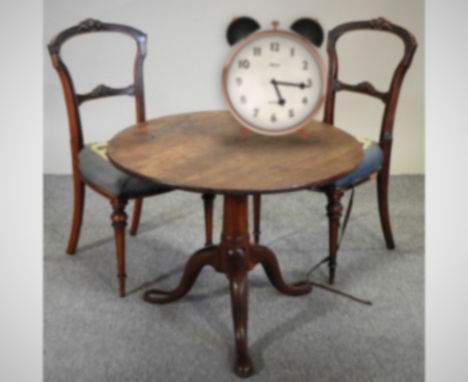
5h16
